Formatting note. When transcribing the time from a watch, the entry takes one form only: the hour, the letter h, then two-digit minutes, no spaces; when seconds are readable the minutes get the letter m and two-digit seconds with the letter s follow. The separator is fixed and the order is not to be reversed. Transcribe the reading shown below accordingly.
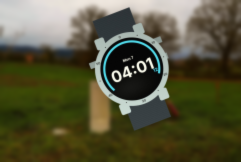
4h01
